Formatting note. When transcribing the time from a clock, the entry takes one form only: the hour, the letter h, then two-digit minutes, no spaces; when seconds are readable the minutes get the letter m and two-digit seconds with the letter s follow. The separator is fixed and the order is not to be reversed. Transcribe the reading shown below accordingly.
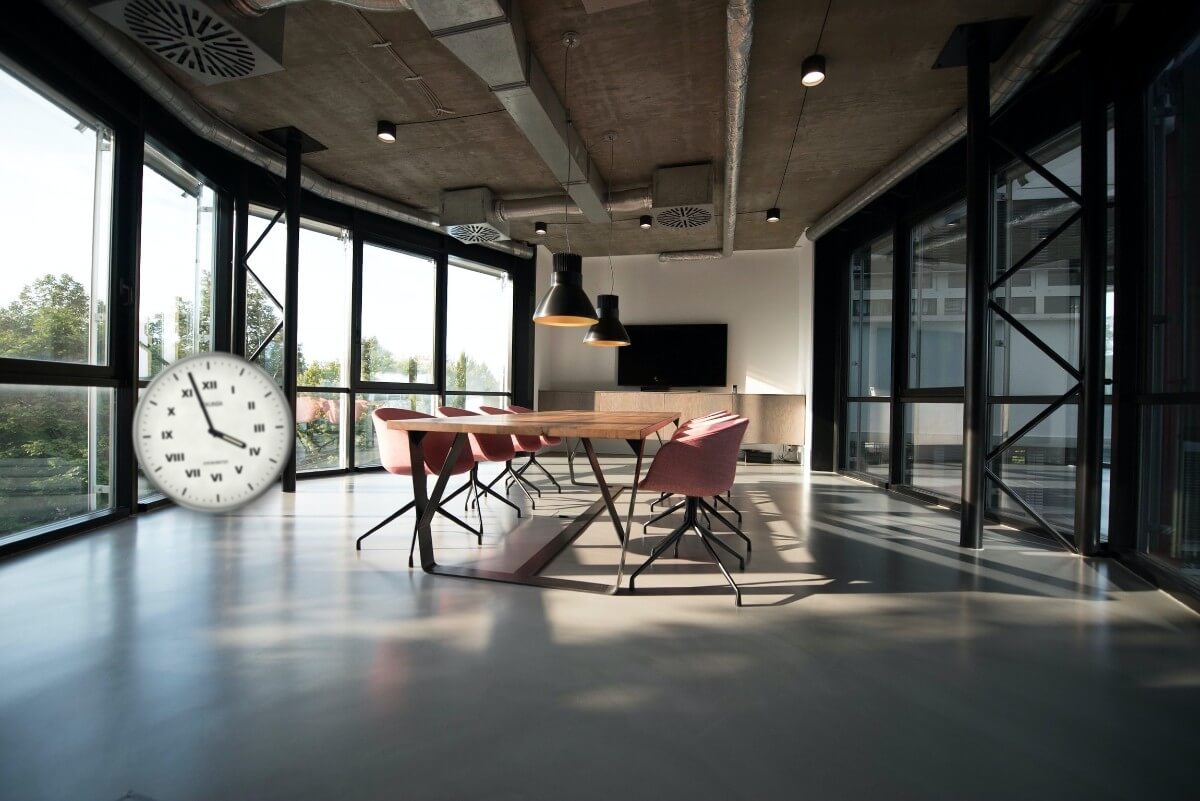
3h57
